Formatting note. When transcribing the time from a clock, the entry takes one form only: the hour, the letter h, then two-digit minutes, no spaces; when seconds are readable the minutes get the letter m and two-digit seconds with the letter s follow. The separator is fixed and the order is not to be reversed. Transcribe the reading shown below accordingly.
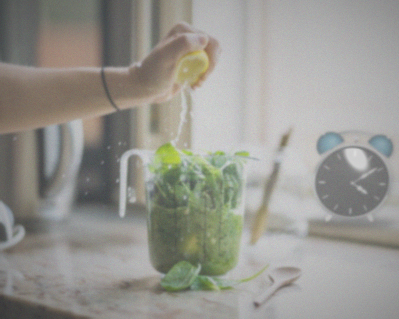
4h09
